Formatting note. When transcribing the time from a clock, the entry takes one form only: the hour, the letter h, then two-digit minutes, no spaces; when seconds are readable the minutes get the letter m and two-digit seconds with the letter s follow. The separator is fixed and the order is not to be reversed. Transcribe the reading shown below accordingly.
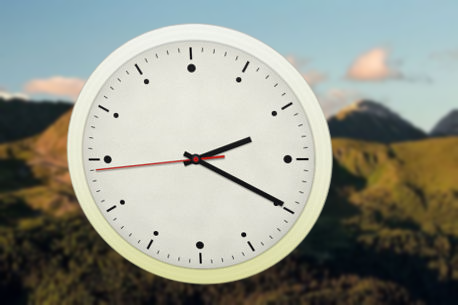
2h19m44s
